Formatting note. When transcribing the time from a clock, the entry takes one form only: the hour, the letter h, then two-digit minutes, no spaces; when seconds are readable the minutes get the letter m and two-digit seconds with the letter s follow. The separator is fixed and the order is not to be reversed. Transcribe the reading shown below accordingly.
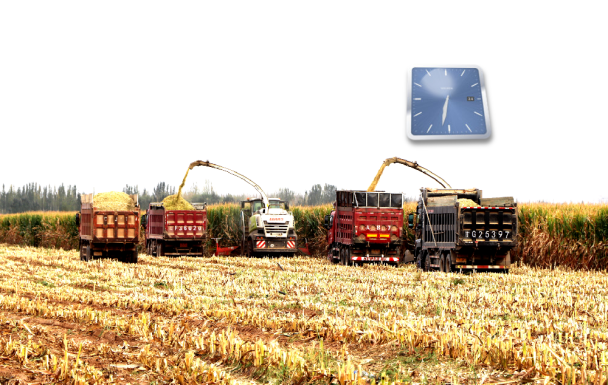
6h32
